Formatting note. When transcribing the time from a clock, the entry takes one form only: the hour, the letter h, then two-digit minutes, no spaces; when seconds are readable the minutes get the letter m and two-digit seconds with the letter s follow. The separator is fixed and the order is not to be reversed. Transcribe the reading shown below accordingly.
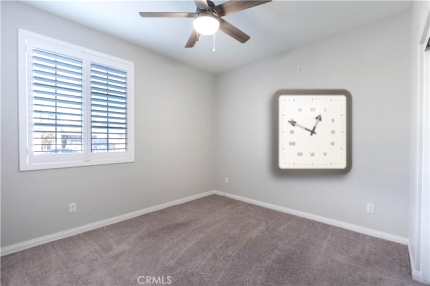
12h49
